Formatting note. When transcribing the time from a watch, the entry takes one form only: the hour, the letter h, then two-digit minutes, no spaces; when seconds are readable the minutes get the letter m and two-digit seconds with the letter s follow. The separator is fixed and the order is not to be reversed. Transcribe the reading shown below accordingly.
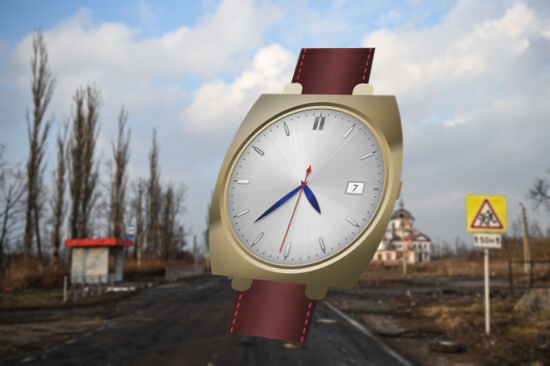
4h37m31s
